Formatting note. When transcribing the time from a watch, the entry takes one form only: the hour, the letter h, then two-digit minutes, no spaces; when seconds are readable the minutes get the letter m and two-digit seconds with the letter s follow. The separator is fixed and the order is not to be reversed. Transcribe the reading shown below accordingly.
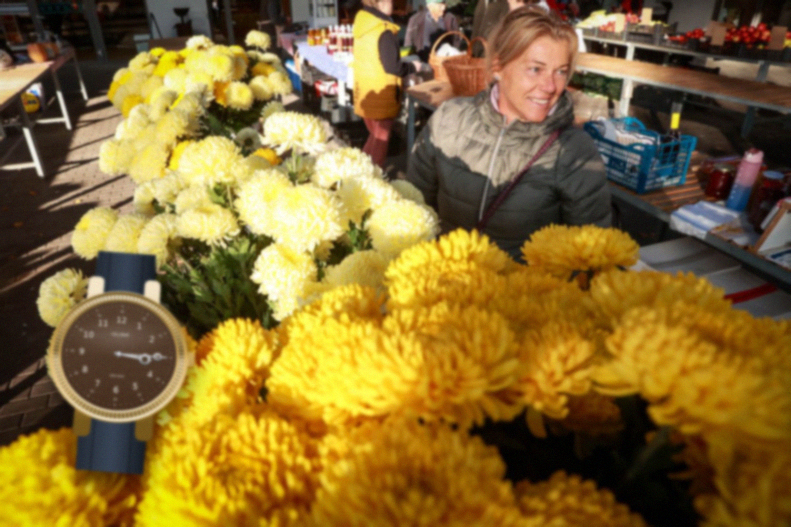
3h15
